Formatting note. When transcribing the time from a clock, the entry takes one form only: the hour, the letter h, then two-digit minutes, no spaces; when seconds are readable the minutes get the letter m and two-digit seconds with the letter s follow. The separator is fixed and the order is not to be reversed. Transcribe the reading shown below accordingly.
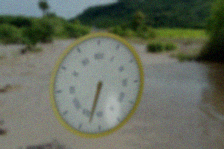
6h33
